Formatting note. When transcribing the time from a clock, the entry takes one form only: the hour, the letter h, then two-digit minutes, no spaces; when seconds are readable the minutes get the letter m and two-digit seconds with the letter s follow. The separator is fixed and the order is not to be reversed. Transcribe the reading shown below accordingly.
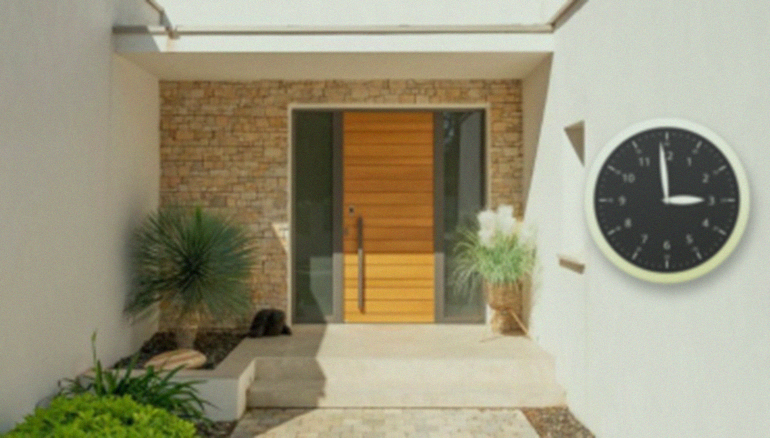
2h59
